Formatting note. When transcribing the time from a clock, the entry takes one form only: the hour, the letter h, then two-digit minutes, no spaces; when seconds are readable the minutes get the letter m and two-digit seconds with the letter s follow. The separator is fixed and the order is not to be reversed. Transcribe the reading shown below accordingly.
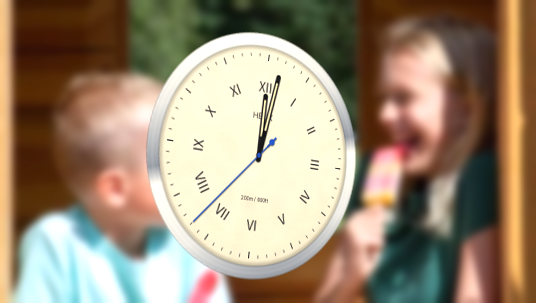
12h01m37s
